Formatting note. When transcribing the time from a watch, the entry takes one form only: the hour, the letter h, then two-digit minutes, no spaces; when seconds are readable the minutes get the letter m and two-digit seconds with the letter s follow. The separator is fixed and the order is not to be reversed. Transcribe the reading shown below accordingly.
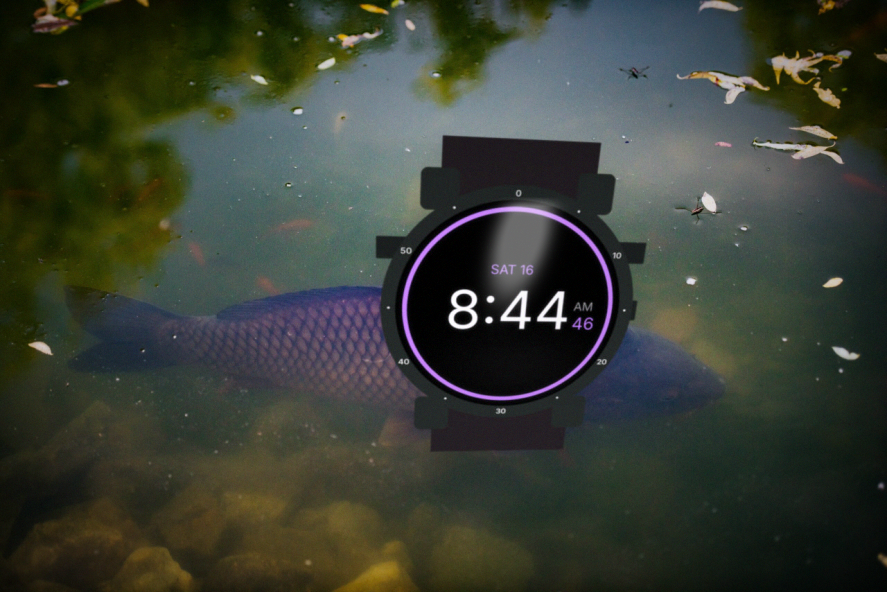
8h44m46s
